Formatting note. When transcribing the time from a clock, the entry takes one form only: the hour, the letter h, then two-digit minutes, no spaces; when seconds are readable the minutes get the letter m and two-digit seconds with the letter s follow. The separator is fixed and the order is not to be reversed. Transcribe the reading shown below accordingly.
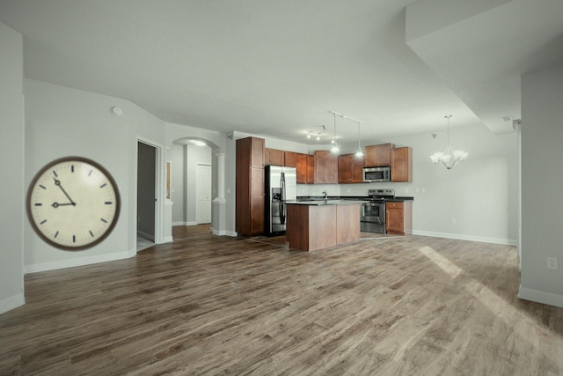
8h54
